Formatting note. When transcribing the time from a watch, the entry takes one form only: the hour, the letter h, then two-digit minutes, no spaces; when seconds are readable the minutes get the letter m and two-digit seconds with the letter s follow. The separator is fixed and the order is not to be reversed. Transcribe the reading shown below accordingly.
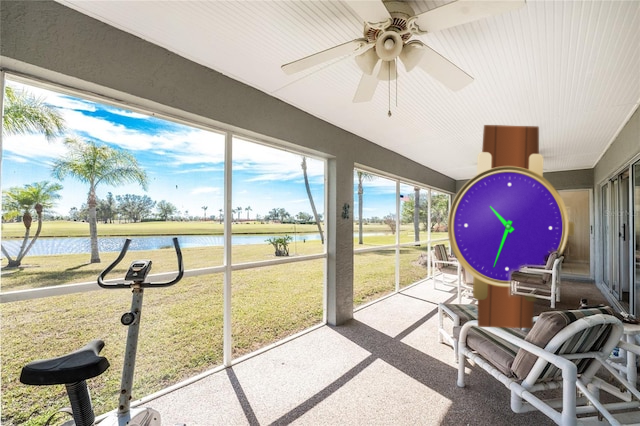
10h33
